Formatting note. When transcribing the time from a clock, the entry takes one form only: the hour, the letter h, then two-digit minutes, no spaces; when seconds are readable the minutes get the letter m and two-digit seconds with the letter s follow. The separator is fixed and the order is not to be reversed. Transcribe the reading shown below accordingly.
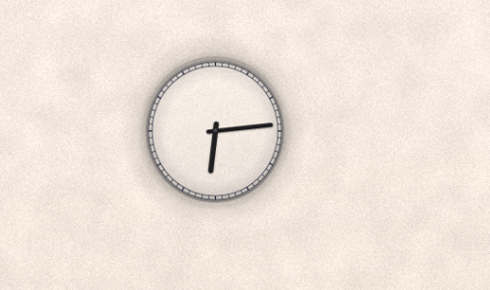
6h14
